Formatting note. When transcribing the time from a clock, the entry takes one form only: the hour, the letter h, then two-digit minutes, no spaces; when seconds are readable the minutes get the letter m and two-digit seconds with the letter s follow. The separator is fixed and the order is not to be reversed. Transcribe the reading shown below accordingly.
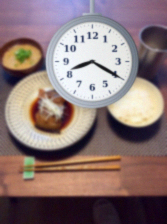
8h20
